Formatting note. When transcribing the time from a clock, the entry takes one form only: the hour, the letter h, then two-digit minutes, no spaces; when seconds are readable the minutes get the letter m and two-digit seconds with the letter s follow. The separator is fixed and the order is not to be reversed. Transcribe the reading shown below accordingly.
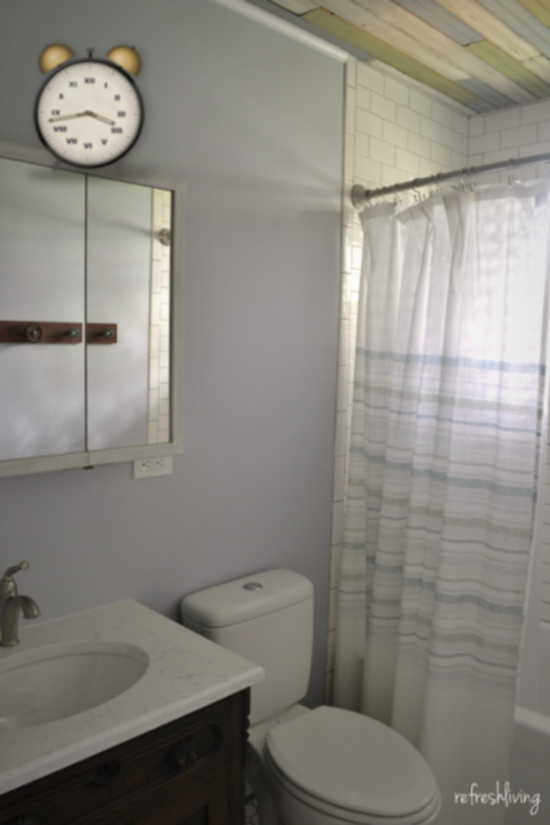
3h43
